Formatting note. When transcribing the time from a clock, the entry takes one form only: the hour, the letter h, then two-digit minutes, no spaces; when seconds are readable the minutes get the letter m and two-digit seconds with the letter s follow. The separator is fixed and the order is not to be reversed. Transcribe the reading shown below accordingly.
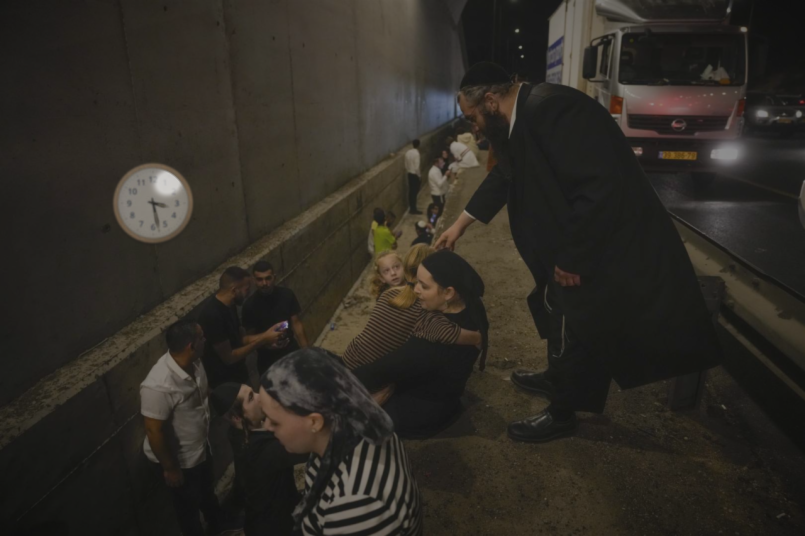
3h28
